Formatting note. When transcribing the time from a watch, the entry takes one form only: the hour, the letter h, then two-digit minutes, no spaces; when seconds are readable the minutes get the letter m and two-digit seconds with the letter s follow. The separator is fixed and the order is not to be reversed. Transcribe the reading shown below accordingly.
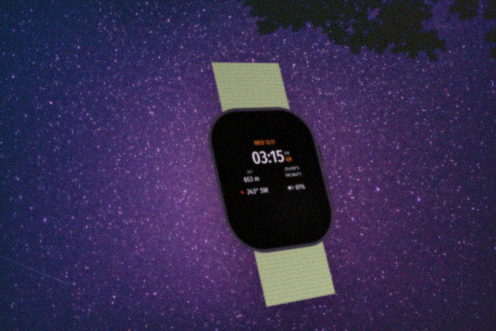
3h15
